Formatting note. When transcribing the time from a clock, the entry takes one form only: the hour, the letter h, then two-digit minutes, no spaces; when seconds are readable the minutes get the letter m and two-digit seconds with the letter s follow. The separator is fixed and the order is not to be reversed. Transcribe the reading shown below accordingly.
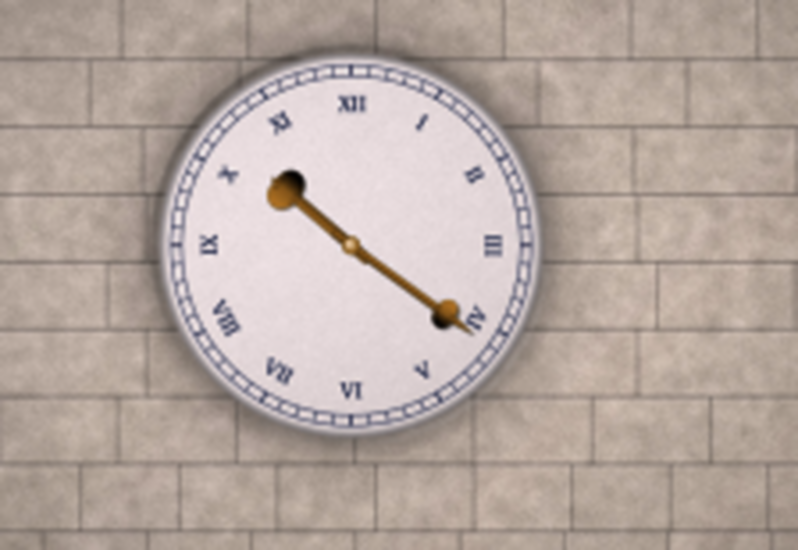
10h21
